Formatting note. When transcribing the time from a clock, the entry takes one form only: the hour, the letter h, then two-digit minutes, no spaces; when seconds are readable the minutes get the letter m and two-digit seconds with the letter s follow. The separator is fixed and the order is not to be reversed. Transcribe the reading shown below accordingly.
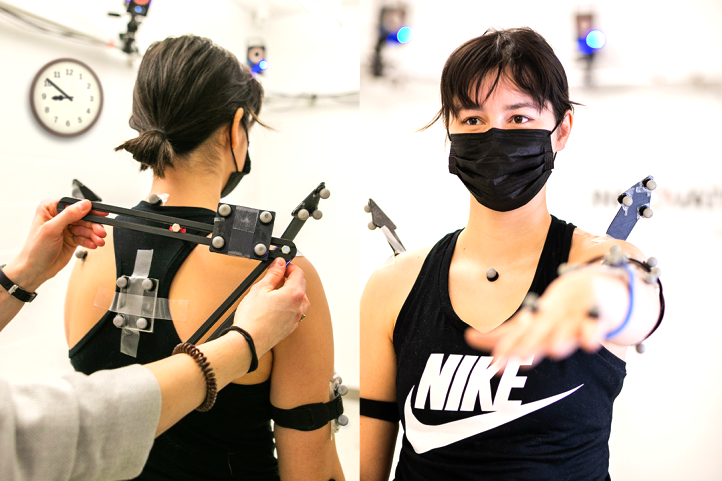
8h51
